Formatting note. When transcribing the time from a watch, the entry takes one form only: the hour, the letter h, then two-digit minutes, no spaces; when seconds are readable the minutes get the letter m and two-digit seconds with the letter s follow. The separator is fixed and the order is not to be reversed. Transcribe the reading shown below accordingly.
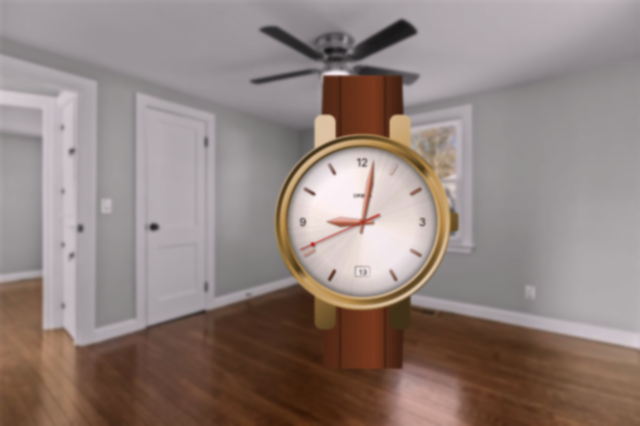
9h01m41s
